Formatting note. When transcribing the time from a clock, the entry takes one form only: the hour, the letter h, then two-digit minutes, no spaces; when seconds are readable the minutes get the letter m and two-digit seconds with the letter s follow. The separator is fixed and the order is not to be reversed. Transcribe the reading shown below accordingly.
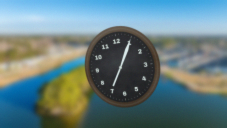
7h05
